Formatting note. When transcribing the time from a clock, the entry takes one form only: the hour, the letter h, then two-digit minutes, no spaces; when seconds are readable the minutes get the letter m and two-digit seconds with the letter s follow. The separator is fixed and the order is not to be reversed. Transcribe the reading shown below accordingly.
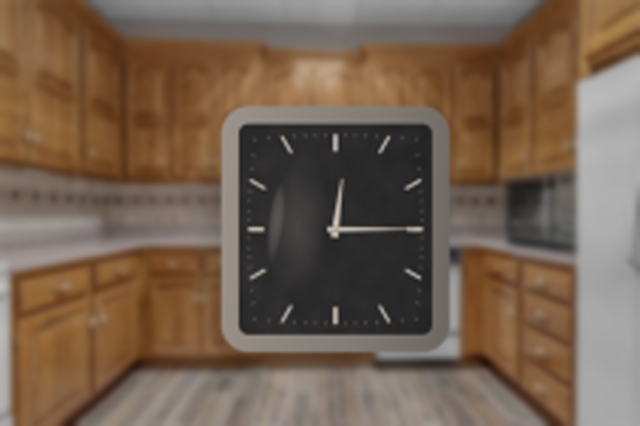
12h15
